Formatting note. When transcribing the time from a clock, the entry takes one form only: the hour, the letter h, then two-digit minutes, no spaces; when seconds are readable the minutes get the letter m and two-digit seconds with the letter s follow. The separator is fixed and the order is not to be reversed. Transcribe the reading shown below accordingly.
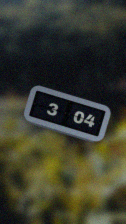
3h04
